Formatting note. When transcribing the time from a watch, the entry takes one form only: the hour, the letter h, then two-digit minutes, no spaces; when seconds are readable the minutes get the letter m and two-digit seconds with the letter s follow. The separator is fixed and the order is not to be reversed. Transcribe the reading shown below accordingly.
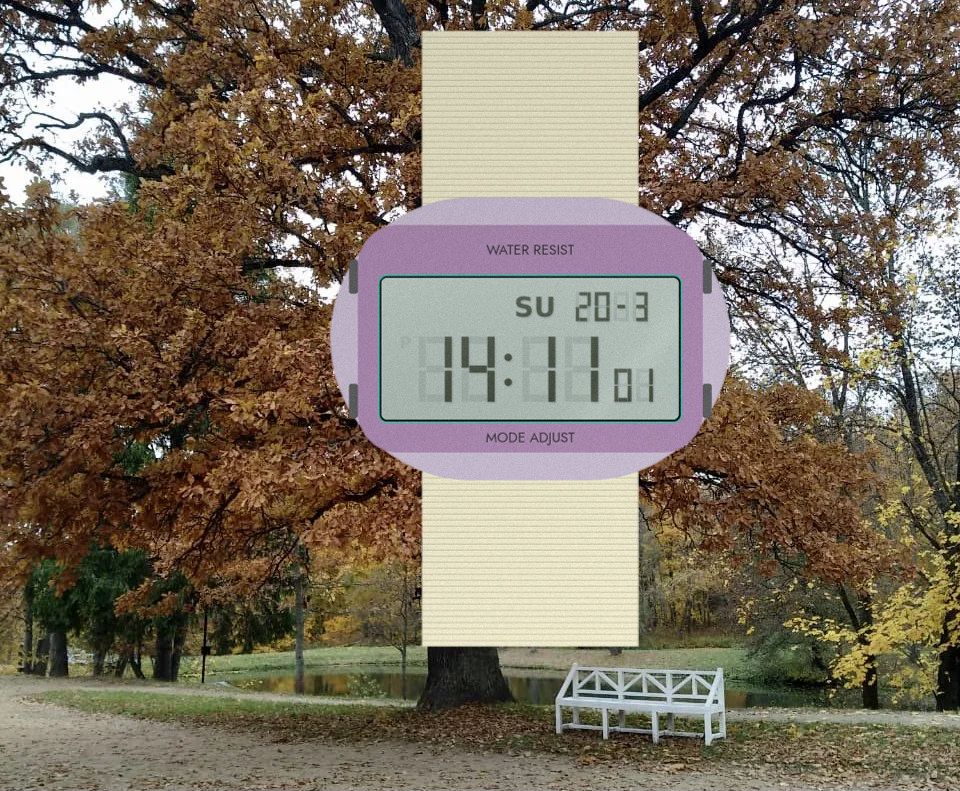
14h11m01s
